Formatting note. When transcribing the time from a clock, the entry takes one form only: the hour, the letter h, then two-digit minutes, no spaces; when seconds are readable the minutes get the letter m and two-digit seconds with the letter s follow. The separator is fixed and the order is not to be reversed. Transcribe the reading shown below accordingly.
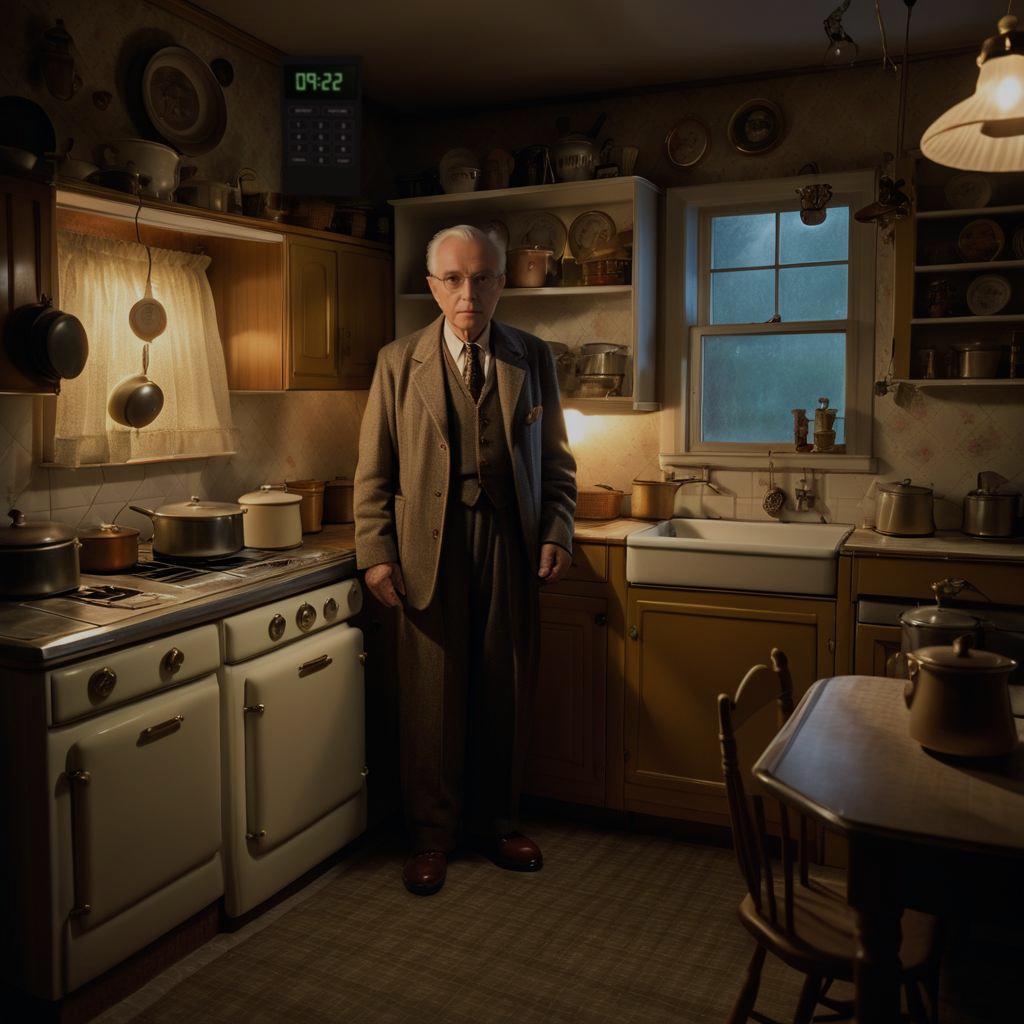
9h22
